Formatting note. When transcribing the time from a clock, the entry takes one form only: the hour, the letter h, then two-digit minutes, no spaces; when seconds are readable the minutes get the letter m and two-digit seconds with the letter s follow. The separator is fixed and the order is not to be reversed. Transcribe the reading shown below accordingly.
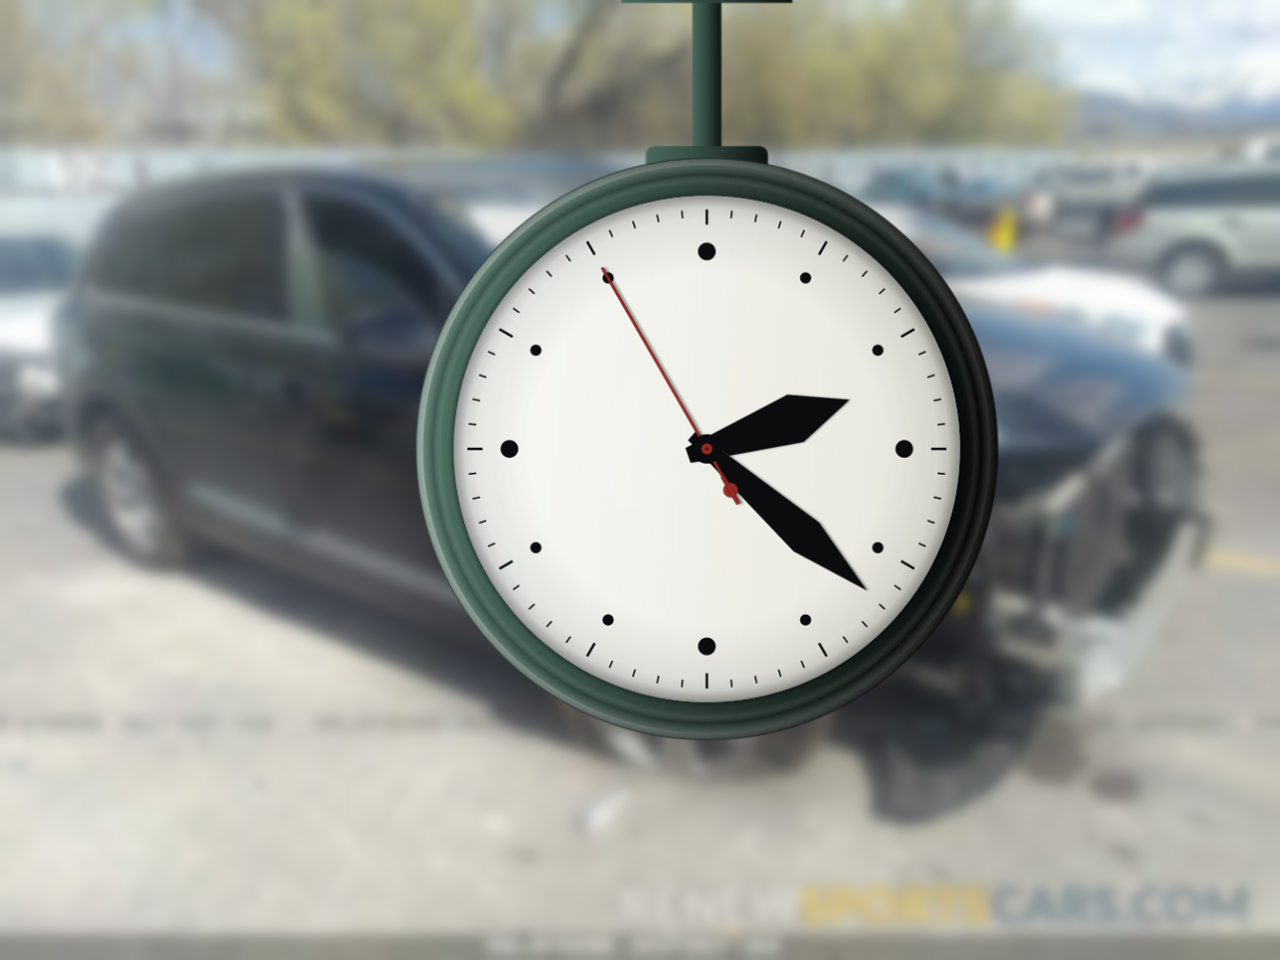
2h21m55s
